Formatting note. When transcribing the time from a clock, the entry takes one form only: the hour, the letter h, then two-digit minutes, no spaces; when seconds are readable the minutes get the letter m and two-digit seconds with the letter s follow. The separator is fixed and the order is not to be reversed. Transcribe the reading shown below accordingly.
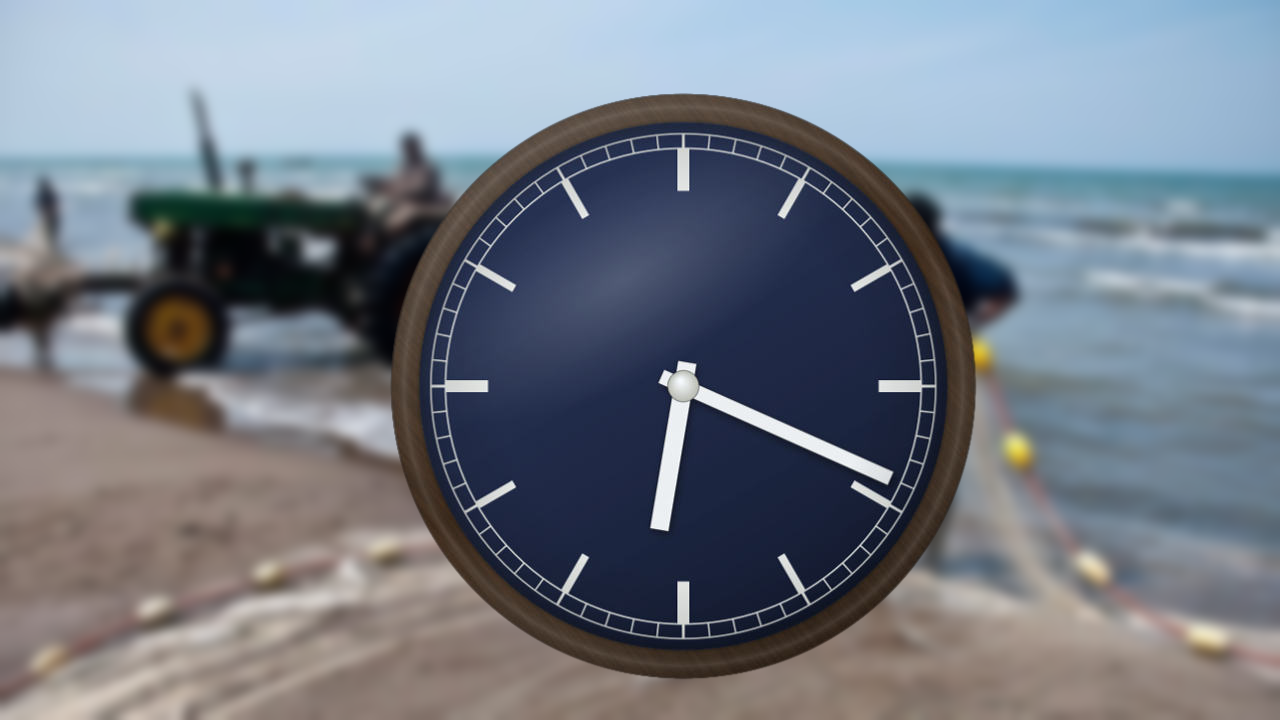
6h19
